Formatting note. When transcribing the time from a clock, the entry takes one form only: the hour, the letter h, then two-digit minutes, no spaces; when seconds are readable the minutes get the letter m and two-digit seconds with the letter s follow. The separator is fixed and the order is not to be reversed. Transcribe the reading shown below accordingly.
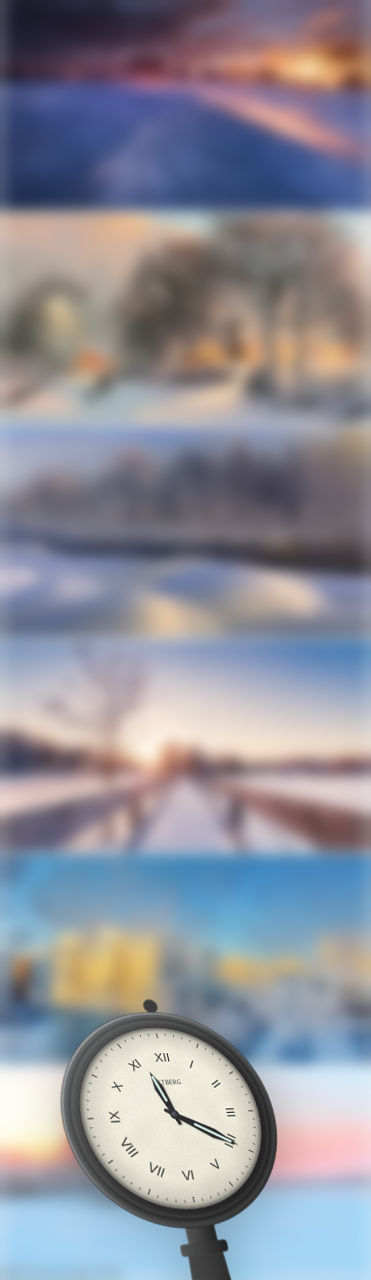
11h20
